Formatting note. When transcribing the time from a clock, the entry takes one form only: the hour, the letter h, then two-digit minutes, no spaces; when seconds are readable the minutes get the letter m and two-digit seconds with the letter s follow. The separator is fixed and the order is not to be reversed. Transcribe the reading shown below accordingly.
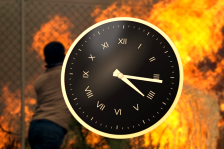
4h16
